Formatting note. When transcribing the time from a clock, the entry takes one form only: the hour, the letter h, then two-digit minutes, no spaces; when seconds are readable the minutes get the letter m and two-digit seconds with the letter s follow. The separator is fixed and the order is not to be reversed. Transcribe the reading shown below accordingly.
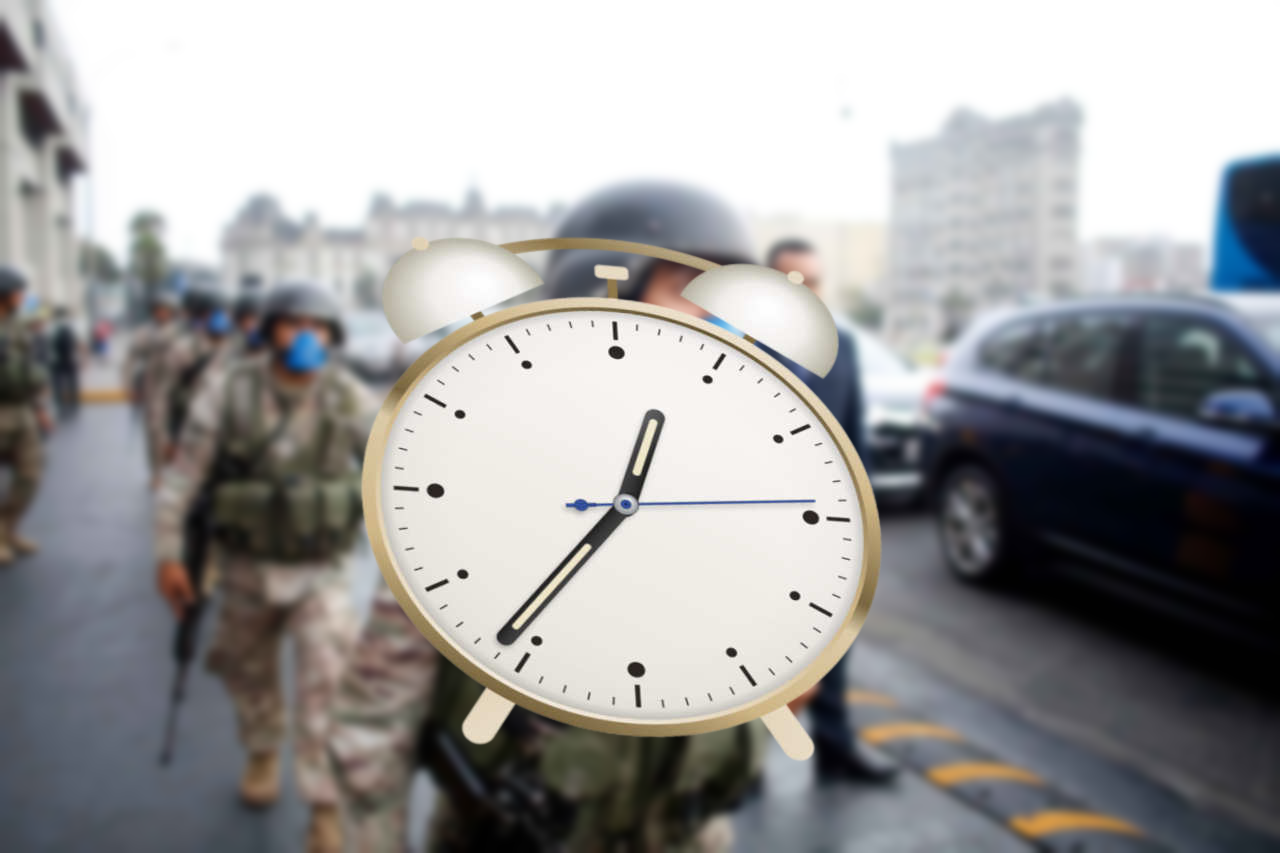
12h36m14s
